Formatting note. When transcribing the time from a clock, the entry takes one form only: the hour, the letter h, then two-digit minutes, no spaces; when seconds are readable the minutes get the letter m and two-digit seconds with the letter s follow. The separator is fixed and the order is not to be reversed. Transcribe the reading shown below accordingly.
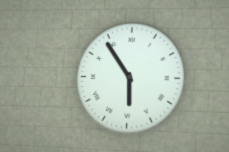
5h54
